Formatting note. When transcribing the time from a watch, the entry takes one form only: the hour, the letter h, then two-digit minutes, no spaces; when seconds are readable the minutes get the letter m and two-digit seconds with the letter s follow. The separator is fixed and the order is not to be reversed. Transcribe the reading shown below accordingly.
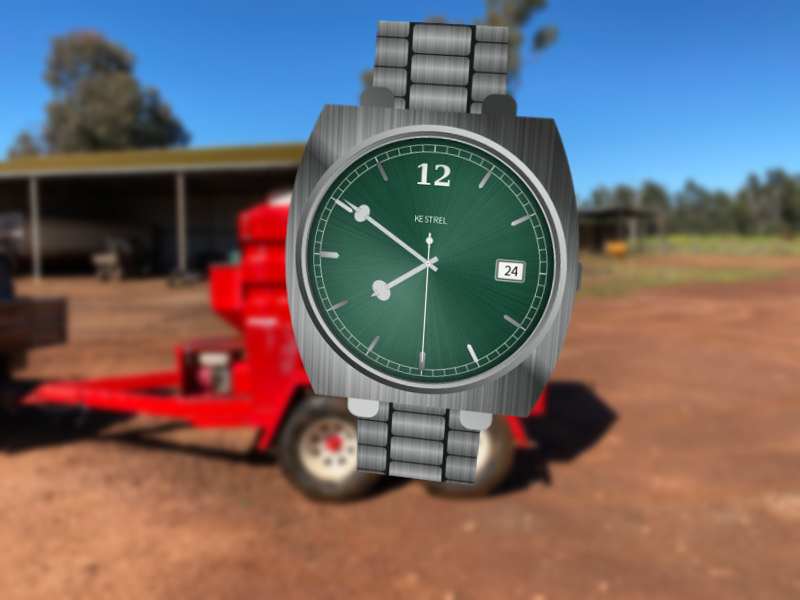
7h50m30s
